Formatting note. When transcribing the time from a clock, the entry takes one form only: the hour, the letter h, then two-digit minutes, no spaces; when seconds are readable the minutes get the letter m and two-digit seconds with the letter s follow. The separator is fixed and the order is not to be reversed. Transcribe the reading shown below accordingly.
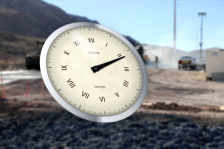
2h11
